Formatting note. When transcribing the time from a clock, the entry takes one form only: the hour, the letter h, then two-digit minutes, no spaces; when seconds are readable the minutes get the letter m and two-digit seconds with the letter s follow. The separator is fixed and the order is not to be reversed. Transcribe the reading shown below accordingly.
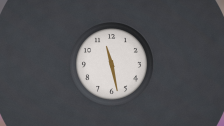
11h28
